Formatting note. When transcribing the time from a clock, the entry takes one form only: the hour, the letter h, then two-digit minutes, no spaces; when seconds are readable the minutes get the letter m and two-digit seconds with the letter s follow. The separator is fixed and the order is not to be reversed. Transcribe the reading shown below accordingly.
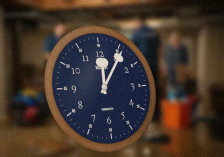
12h06
